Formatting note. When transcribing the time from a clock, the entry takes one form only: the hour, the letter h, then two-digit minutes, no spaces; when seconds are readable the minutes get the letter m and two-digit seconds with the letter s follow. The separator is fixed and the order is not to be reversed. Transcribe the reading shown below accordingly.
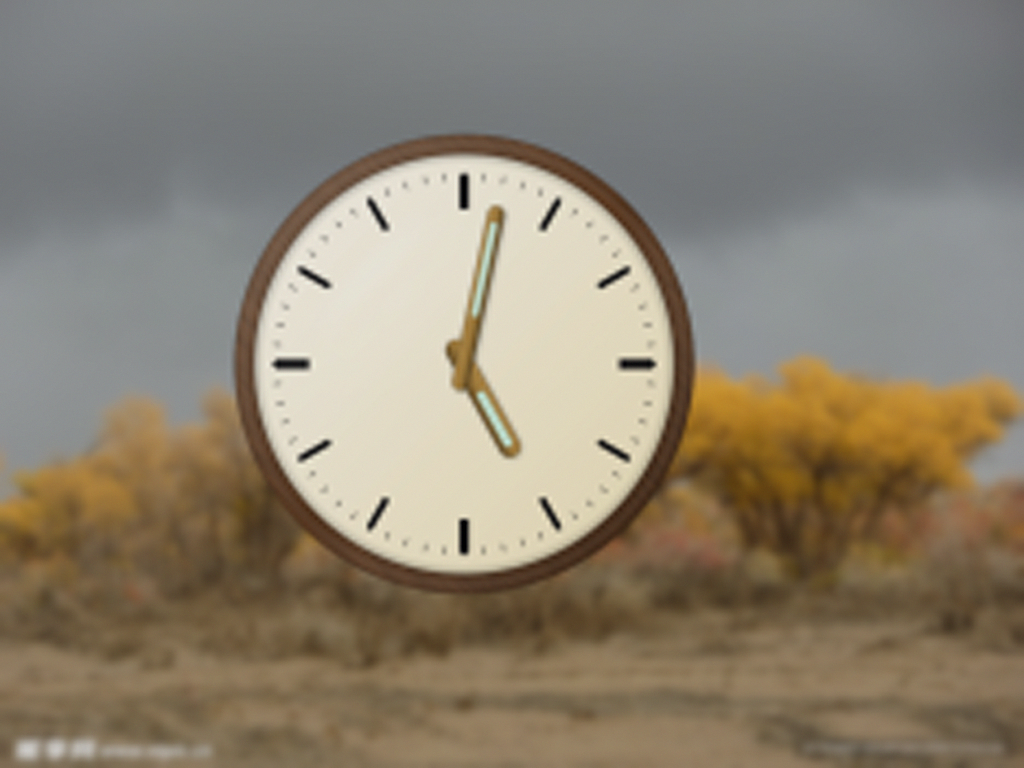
5h02
